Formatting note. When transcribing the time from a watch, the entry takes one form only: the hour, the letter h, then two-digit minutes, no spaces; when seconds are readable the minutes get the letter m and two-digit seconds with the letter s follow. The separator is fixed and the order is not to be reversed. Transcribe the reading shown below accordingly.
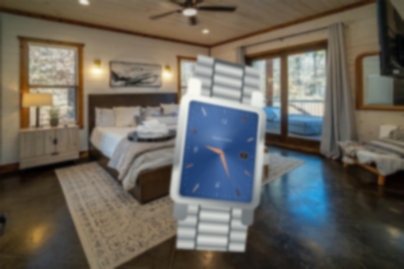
9h26
